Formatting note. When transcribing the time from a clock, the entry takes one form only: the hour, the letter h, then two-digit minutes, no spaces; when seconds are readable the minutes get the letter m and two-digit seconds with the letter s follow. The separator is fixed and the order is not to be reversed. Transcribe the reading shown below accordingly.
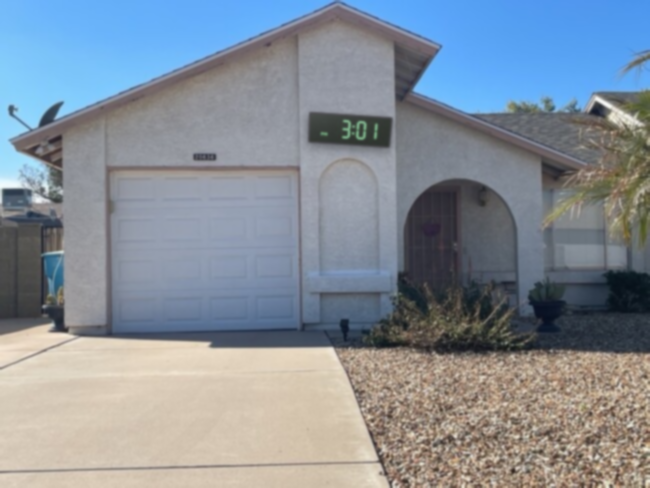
3h01
